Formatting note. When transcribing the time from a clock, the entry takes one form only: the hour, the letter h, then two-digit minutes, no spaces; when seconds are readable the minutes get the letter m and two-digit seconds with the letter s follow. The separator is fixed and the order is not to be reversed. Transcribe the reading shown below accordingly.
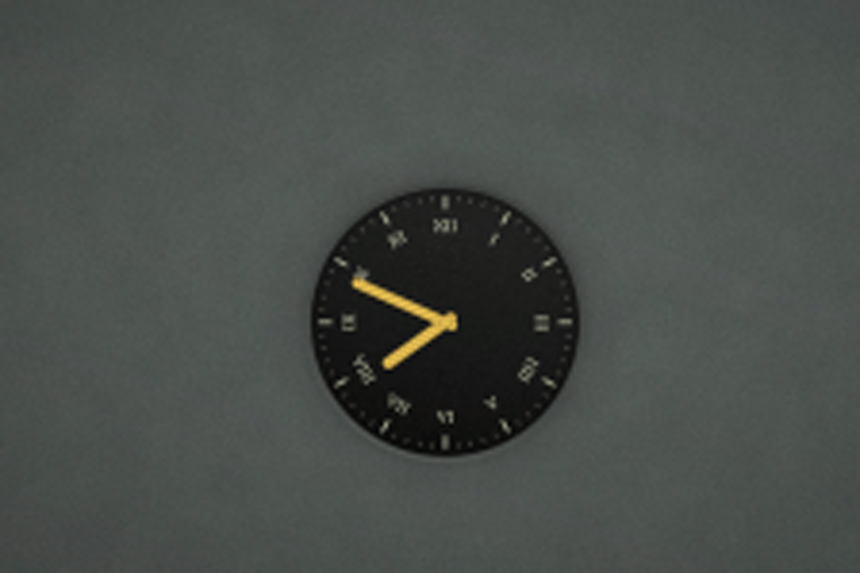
7h49
